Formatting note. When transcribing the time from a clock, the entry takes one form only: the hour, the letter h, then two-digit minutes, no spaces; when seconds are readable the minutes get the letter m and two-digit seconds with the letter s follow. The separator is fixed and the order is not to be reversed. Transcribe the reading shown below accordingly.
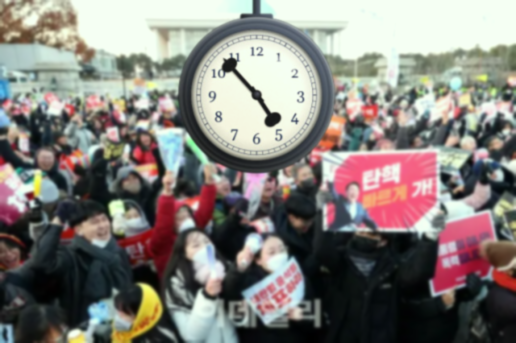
4h53
